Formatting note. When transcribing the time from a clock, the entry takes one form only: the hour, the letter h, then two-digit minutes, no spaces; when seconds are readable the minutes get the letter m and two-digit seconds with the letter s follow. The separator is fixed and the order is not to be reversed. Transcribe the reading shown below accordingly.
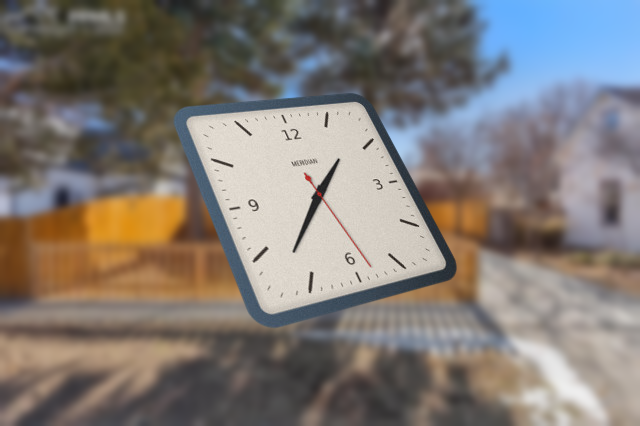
1h37m28s
